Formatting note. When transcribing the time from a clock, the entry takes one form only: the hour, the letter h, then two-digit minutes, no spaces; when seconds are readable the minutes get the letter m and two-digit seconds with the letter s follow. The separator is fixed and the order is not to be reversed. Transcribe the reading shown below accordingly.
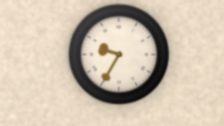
9h35
